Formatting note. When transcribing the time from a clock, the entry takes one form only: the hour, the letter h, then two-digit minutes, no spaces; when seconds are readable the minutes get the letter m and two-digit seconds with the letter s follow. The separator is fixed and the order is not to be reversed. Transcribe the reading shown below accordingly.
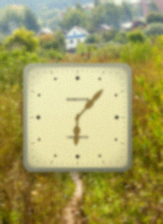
6h07
